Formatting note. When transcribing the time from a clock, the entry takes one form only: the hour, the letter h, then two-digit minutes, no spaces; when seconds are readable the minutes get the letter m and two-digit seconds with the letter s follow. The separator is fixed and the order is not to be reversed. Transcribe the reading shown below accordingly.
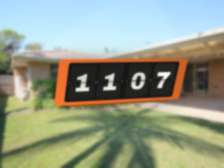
11h07
